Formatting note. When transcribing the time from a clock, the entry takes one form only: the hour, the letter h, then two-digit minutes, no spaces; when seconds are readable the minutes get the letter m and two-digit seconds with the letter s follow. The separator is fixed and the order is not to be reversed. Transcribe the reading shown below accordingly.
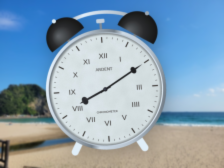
8h10
